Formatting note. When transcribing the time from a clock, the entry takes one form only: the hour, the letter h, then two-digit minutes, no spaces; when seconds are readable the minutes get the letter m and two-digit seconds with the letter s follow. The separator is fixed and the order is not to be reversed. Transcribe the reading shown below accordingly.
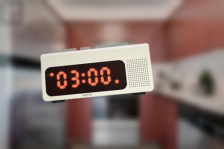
3h00
